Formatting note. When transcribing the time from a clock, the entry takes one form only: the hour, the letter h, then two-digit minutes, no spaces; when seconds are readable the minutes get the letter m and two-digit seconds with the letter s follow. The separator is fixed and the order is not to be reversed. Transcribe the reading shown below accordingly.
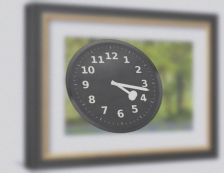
4h17
